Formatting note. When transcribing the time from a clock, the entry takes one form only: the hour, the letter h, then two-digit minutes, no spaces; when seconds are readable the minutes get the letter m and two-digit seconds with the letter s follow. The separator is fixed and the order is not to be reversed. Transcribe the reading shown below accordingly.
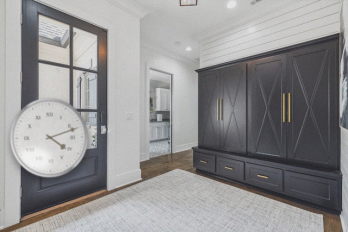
4h12
